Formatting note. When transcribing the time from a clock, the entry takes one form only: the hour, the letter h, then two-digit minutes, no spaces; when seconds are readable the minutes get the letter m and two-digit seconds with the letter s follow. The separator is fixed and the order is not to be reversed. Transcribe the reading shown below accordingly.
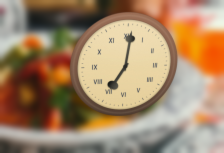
7h01
